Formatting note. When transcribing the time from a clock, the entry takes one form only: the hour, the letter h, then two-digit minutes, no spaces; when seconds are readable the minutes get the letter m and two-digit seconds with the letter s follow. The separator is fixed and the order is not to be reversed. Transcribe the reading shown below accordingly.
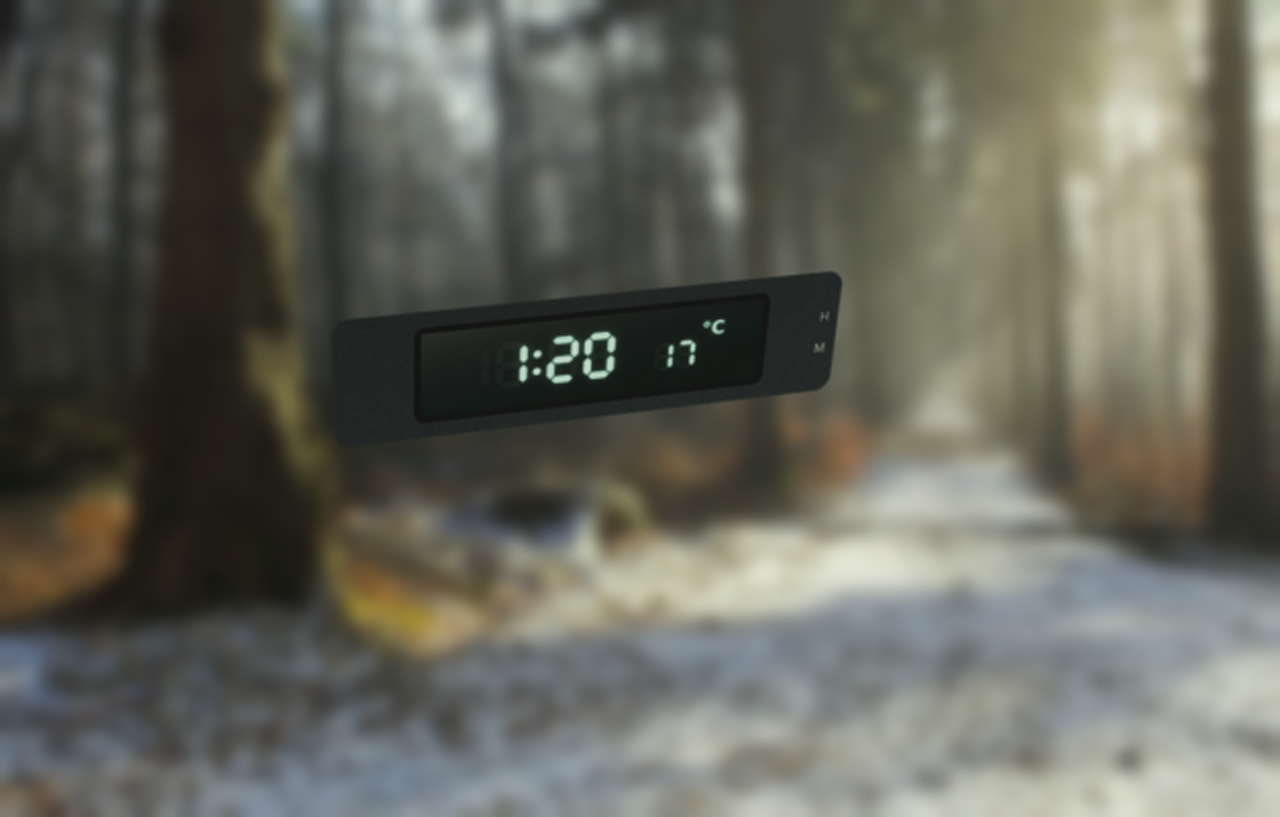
1h20
